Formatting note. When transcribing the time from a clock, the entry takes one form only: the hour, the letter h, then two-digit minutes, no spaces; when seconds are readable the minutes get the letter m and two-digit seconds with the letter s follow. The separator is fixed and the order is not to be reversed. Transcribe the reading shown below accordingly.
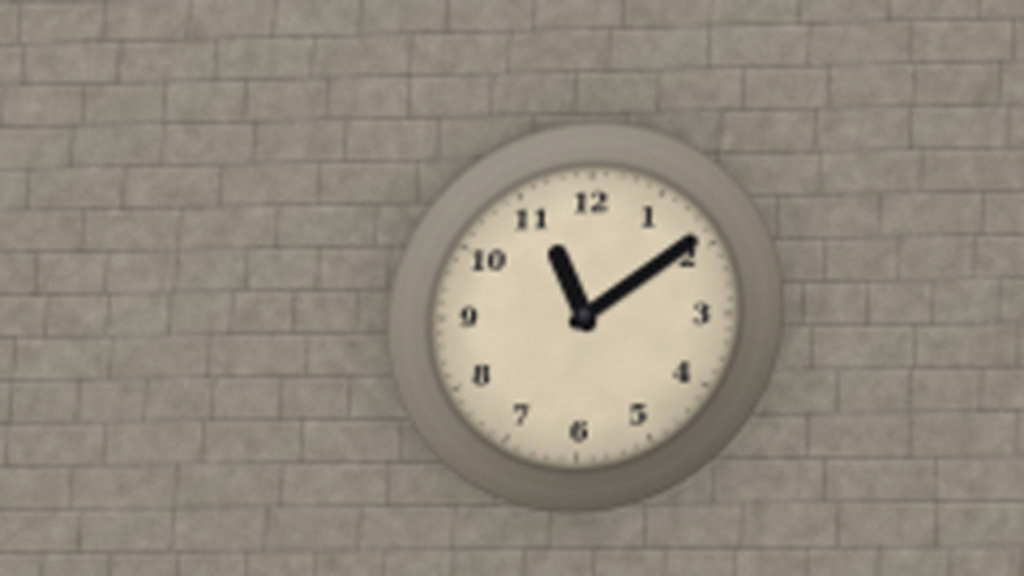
11h09
